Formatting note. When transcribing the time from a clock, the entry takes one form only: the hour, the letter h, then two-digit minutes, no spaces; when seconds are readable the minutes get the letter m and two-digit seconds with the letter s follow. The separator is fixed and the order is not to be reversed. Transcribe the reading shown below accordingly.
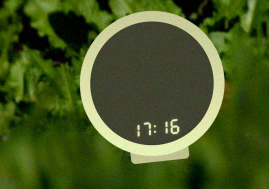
17h16
